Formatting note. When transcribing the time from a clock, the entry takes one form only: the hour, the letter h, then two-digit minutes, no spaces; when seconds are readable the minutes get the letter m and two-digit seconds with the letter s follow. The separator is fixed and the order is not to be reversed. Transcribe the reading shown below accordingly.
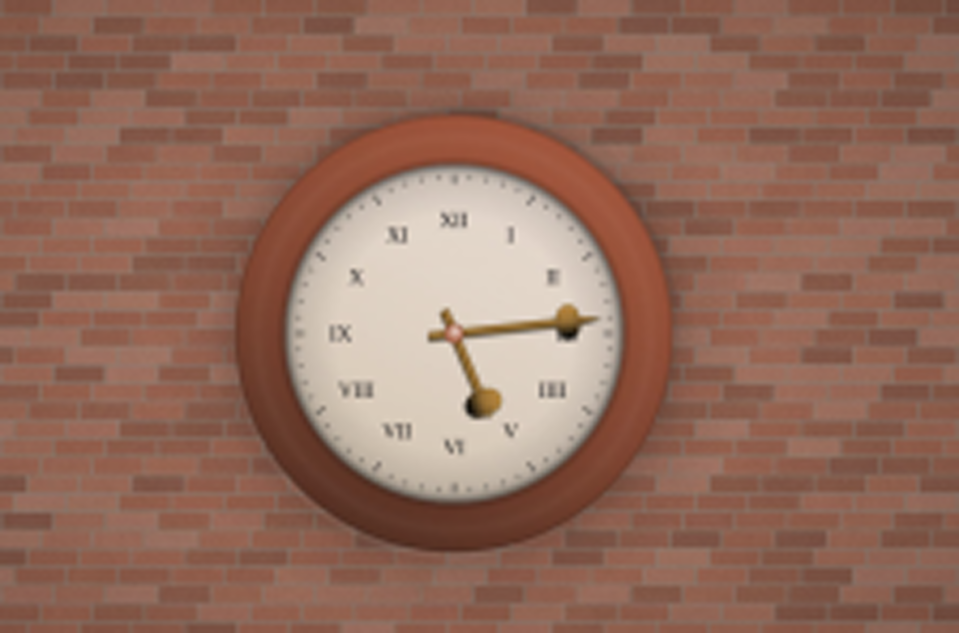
5h14
